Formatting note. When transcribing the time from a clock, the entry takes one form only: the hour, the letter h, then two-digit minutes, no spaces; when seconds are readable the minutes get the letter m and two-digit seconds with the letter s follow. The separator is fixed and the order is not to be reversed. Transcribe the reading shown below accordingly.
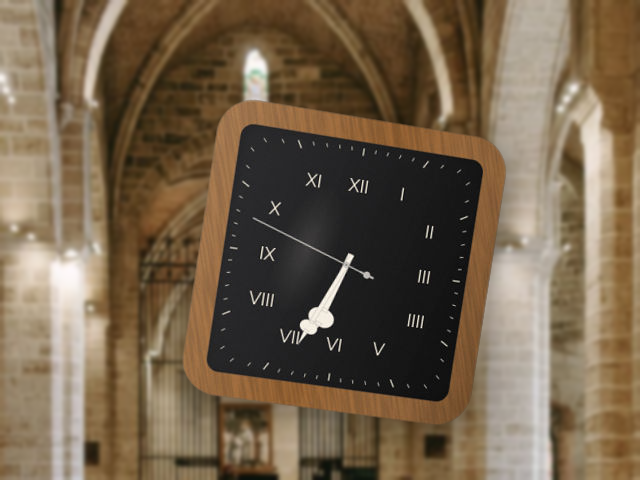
6h33m48s
